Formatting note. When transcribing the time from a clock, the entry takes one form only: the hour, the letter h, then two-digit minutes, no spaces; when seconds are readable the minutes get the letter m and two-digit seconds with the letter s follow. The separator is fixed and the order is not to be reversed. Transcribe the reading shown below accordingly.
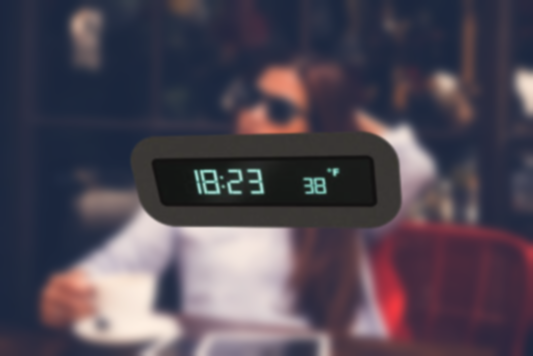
18h23
